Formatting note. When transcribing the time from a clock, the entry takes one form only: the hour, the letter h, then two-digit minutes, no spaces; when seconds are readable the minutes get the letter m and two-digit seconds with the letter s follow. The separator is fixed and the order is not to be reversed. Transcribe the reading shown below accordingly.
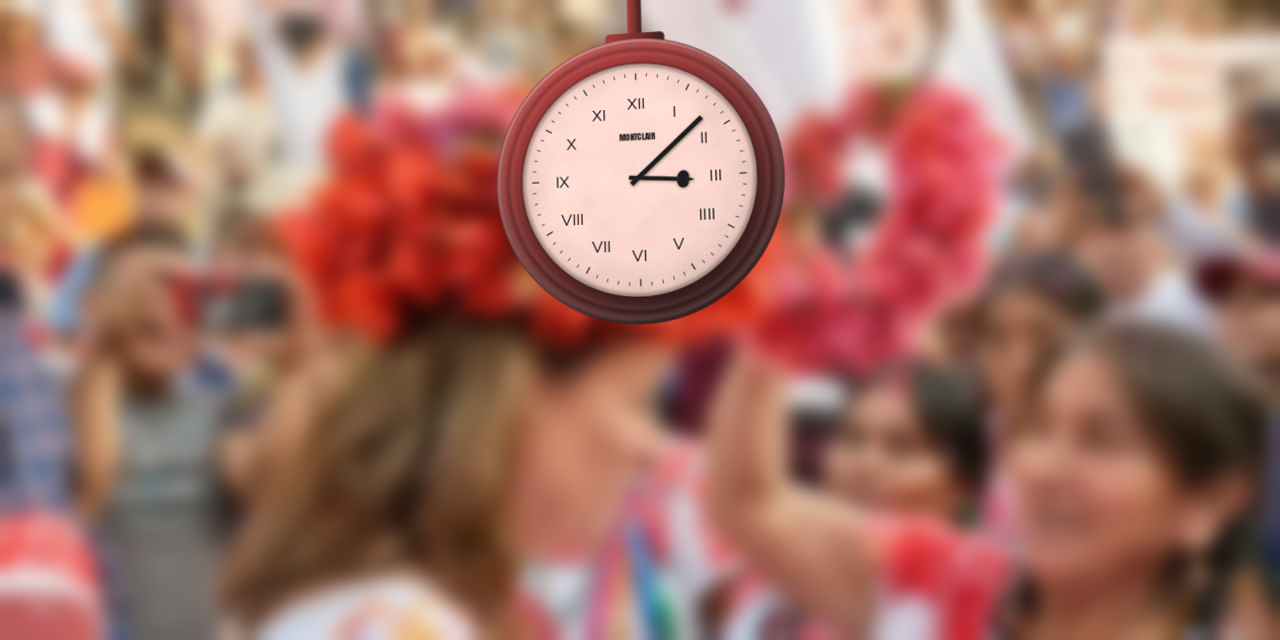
3h08
